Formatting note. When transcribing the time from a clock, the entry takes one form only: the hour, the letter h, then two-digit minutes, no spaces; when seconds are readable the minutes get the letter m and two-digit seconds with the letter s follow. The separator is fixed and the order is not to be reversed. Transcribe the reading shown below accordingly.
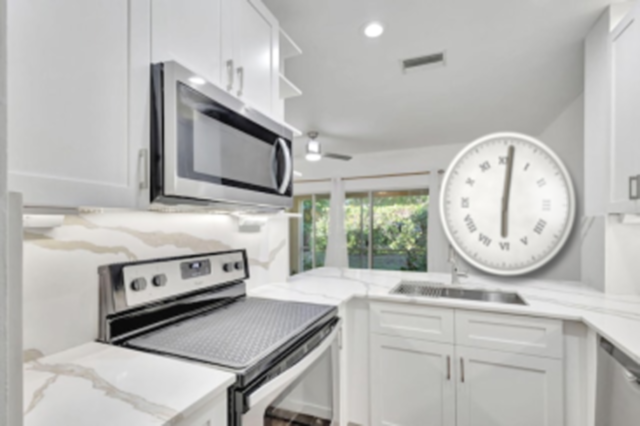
6h01
